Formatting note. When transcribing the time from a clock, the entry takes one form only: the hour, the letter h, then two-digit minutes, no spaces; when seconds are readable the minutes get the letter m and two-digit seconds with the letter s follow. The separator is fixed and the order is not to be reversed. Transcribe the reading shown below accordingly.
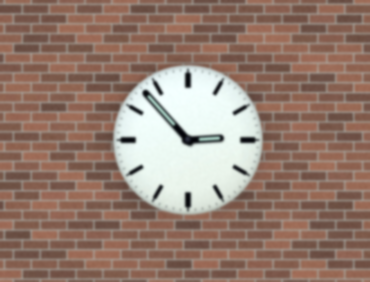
2h53
